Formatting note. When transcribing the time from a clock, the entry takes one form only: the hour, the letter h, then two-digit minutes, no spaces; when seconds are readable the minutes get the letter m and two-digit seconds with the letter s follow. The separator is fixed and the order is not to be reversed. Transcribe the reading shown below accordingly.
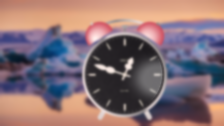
12h48
